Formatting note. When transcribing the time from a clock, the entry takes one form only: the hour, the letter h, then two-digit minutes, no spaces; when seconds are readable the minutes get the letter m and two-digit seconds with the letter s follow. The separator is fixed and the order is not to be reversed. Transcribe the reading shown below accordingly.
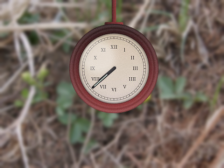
7h38
